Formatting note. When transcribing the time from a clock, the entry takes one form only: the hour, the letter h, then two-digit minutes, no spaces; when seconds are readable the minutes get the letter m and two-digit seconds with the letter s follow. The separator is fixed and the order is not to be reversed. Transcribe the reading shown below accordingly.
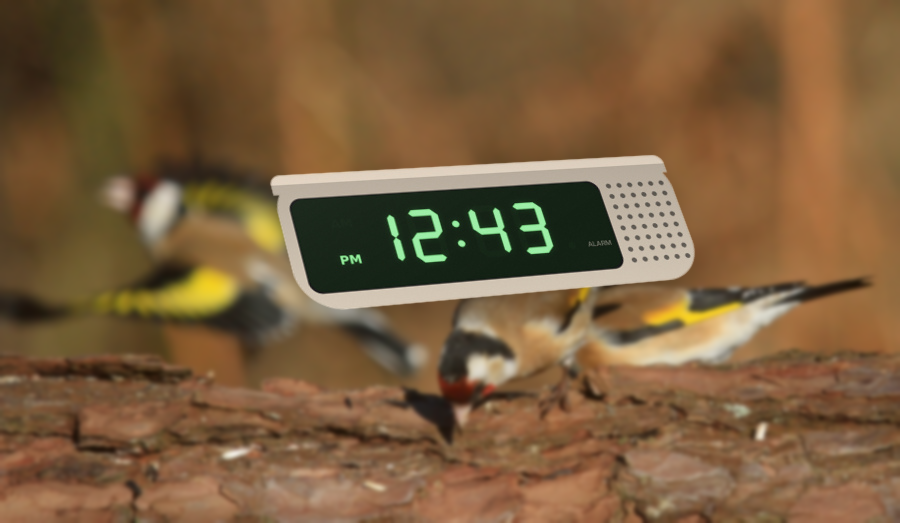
12h43
